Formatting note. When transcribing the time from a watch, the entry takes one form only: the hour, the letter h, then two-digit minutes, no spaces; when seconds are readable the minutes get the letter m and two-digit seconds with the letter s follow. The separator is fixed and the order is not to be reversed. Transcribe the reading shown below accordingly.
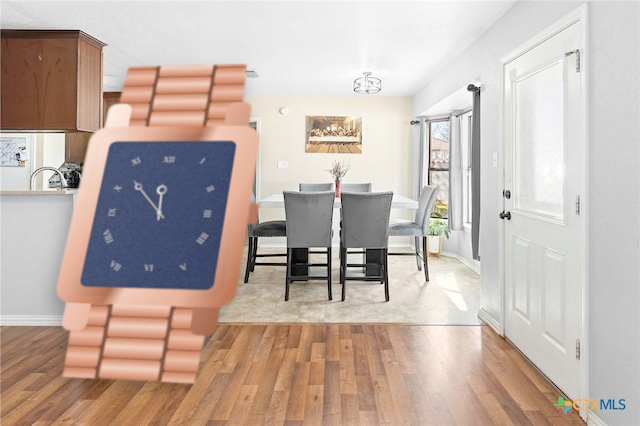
11h53
